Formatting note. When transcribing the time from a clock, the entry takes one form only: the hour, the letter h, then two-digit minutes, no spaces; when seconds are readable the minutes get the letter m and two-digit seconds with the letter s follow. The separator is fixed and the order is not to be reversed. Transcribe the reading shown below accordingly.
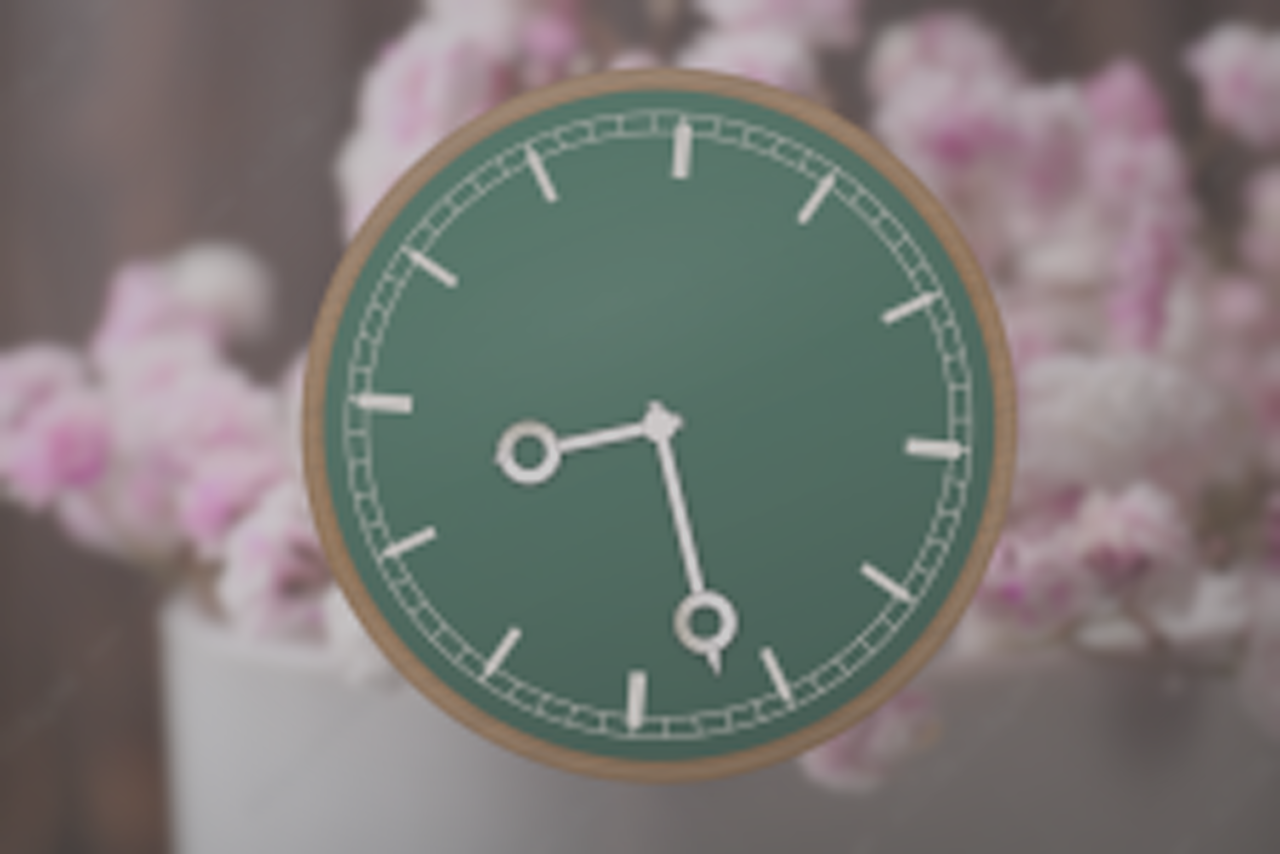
8h27
